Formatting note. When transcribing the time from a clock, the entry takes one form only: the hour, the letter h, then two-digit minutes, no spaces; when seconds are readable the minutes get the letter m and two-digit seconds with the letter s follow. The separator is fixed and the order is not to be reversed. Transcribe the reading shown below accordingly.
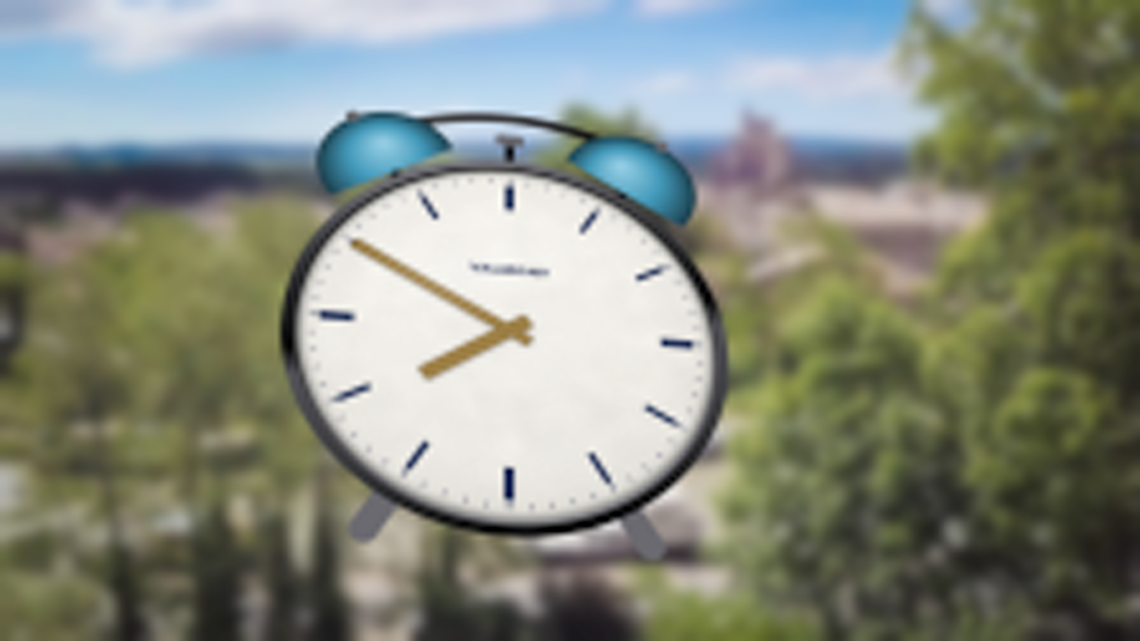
7h50
